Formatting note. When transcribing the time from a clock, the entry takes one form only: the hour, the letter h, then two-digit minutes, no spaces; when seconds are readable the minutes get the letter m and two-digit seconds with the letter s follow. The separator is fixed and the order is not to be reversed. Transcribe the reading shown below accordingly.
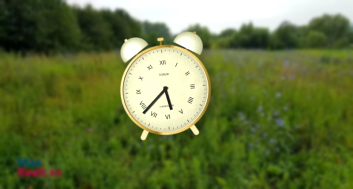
5h38
